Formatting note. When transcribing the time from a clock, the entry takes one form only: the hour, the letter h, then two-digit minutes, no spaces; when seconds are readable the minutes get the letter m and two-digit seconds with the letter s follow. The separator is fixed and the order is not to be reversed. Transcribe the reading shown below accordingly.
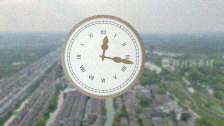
12h17
